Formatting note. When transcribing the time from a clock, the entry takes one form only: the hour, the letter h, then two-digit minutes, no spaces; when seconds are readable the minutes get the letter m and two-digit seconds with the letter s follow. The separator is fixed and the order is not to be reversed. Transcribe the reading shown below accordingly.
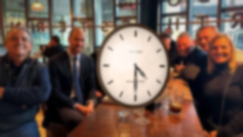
4h30
